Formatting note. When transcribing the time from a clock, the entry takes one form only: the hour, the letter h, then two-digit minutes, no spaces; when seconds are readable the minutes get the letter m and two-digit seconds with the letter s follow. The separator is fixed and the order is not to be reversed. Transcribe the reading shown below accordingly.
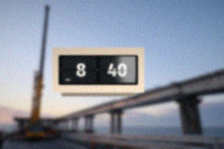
8h40
